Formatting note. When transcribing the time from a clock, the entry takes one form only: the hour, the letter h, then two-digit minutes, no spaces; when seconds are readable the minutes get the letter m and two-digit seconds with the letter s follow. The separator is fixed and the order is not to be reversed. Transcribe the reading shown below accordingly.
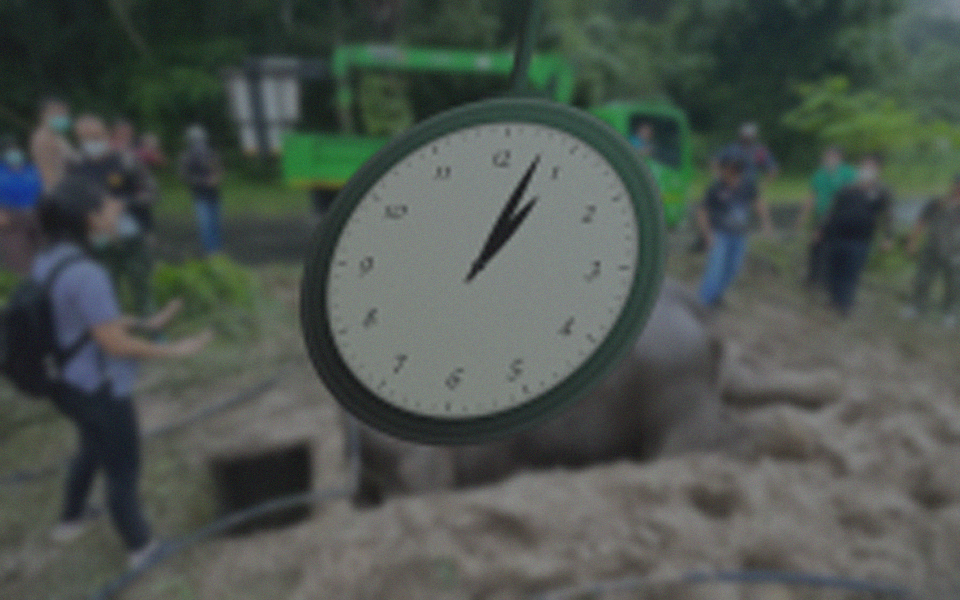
1h03
